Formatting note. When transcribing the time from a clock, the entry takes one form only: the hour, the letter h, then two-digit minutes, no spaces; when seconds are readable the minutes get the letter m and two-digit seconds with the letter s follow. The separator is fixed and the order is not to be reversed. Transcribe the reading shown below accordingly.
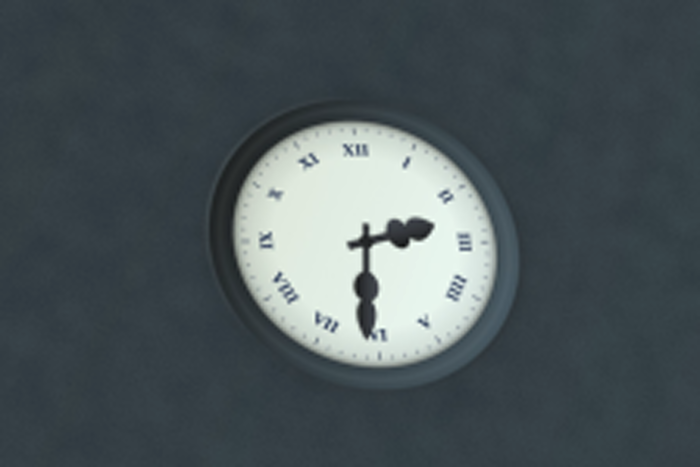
2h31
